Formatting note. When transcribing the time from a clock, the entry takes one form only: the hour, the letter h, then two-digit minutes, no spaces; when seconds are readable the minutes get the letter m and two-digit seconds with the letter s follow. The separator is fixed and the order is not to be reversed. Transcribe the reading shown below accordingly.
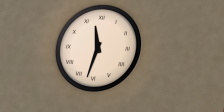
11h32
